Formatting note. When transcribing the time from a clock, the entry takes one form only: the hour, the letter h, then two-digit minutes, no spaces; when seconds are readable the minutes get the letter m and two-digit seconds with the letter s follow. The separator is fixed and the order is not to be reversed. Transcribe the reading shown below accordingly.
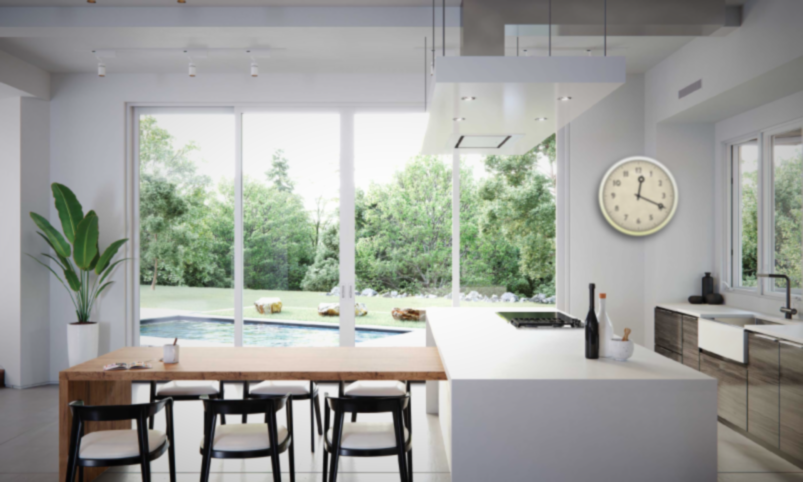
12h19
